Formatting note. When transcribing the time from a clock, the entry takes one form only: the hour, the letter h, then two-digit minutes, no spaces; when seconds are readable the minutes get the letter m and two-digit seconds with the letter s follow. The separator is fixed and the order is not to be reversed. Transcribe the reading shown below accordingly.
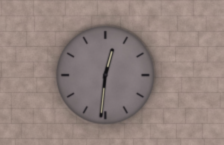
12h31
